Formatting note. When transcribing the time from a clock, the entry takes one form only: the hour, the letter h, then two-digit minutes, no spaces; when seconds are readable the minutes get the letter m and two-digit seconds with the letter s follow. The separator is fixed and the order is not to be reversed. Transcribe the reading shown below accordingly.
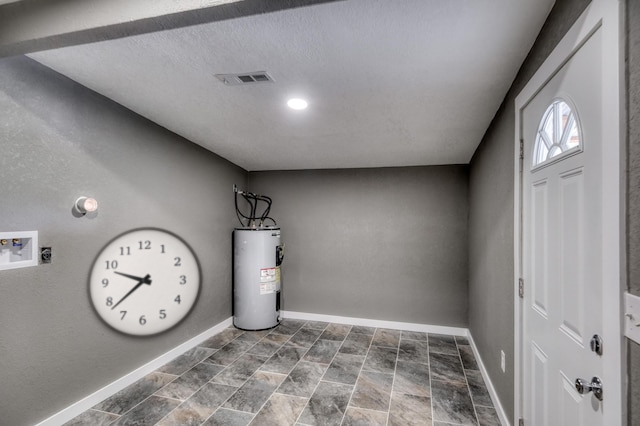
9h38
